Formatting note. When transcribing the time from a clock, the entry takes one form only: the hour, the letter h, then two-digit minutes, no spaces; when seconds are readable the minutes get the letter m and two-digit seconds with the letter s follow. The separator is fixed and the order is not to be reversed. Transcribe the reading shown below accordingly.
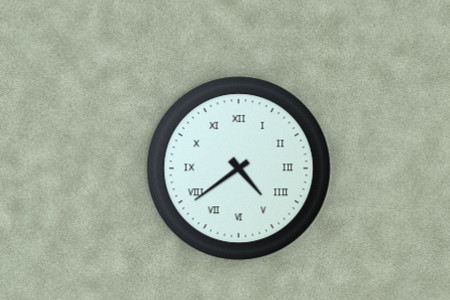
4h39
